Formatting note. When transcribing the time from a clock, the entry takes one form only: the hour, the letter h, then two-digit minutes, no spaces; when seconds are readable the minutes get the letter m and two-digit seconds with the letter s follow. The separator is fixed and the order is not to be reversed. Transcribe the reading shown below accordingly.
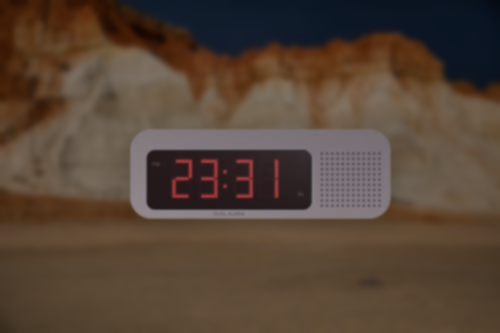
23h31
